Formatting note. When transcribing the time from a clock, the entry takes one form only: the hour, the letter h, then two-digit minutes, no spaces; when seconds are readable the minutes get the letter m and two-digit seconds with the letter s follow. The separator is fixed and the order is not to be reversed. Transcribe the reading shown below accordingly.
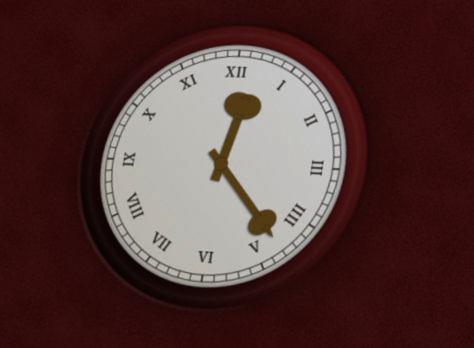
12h23
